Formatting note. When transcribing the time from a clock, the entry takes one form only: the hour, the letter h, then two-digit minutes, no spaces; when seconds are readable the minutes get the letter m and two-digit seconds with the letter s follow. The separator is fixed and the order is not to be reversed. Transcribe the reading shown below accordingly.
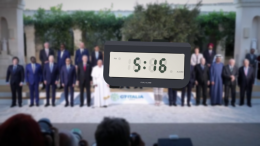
5h16
